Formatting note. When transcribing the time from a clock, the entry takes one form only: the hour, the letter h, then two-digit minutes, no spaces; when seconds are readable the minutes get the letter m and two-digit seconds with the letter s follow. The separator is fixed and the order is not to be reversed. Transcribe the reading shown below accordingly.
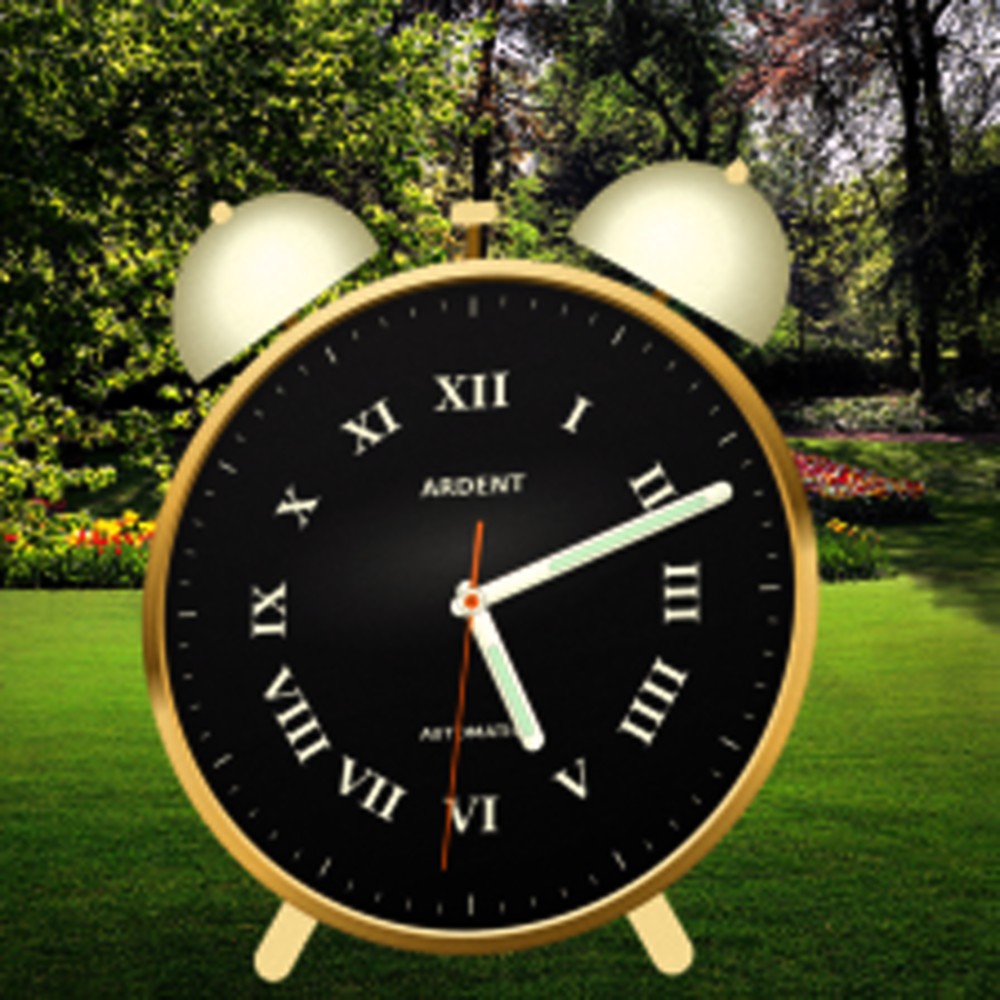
5h11m31s
